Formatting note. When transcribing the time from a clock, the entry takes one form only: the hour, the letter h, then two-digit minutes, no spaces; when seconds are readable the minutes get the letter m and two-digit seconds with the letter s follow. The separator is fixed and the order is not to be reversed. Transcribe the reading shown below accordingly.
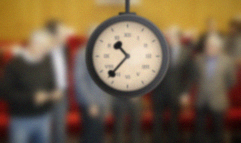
10h37
